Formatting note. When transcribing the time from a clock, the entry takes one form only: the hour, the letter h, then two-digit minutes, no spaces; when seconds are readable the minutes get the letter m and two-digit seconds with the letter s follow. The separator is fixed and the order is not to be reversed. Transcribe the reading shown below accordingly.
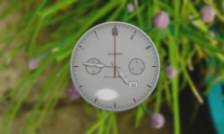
4h46
